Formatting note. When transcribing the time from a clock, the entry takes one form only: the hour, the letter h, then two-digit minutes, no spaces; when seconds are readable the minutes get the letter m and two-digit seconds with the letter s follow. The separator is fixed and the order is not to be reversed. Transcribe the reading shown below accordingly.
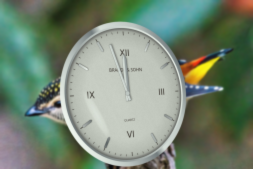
11h57
